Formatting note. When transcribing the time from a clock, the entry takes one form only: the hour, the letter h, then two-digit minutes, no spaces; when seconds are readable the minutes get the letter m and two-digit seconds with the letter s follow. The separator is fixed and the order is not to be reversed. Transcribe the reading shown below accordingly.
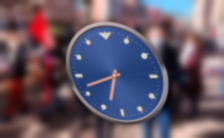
6h42
